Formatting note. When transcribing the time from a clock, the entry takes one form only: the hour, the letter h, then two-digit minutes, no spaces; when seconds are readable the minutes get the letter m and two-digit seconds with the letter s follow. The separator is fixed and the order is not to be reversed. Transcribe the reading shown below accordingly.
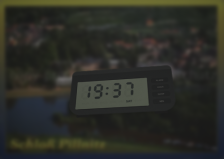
19h37
